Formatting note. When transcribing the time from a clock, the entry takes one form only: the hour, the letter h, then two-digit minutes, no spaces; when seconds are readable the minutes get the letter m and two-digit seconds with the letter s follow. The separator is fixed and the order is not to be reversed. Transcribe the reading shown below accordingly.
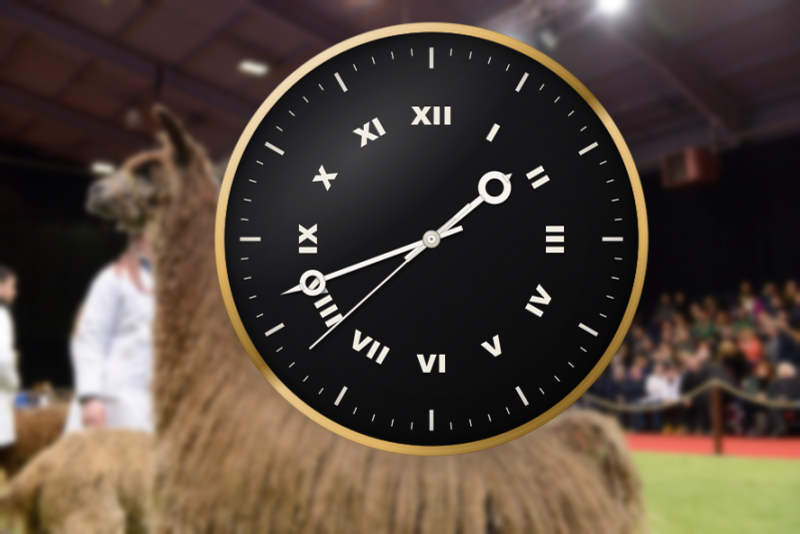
1h41m38s
